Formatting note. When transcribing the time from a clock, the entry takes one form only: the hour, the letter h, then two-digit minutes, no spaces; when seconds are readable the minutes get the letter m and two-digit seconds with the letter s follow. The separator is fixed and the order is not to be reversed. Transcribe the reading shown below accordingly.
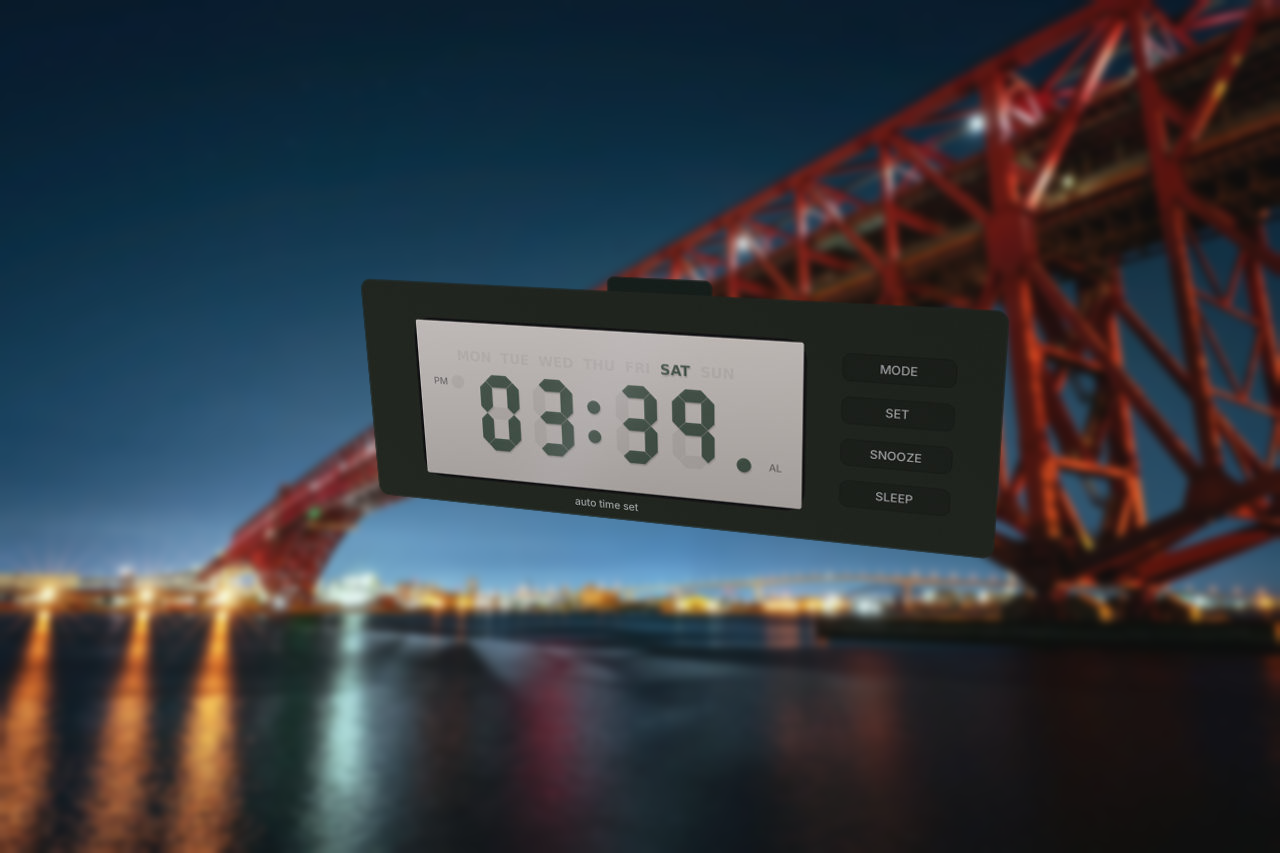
3h39
